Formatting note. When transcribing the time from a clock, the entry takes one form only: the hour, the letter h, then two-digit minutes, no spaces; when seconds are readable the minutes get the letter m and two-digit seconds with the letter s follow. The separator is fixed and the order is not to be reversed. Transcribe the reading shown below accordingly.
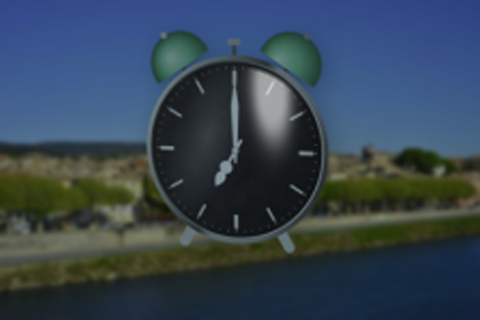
7h00
